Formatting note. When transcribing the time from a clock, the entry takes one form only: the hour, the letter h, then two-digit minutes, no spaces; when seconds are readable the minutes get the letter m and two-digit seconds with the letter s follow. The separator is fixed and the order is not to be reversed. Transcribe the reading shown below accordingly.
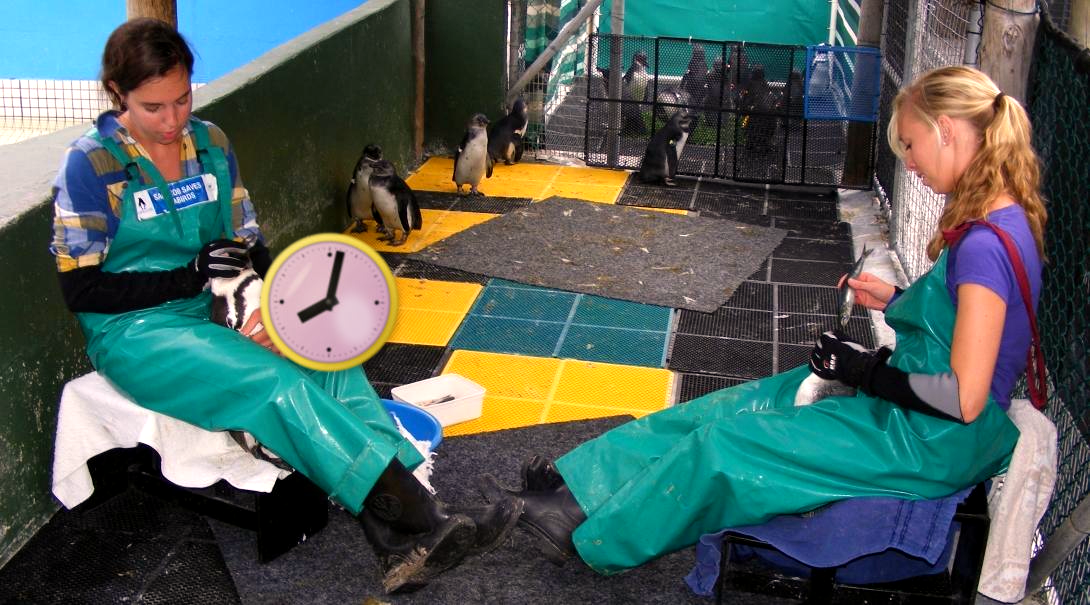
8h02
